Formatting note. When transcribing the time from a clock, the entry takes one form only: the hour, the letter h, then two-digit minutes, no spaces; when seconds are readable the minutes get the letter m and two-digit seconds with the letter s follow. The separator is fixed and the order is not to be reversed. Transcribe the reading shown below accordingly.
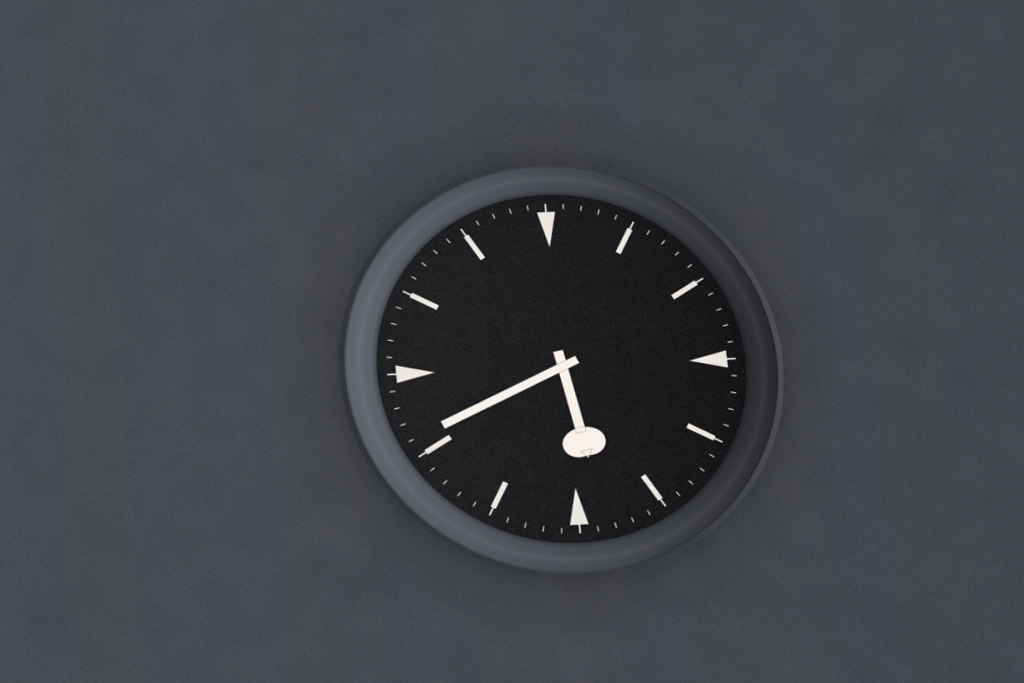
5h41
